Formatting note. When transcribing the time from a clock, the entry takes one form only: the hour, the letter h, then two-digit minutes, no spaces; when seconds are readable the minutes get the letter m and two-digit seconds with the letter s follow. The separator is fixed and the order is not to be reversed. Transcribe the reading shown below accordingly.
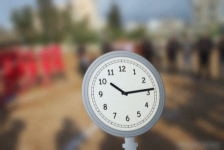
10h14
